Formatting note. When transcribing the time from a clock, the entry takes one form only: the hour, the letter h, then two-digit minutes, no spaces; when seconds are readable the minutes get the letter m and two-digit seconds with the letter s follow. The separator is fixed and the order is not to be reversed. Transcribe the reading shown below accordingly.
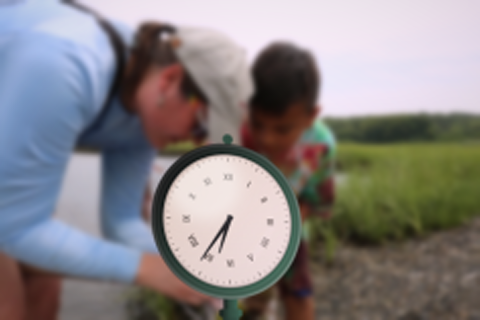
6h36
